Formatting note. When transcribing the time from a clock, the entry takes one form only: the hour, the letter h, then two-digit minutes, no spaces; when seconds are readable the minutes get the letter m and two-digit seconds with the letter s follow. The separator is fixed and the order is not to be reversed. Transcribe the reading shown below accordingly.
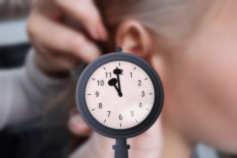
10h59
